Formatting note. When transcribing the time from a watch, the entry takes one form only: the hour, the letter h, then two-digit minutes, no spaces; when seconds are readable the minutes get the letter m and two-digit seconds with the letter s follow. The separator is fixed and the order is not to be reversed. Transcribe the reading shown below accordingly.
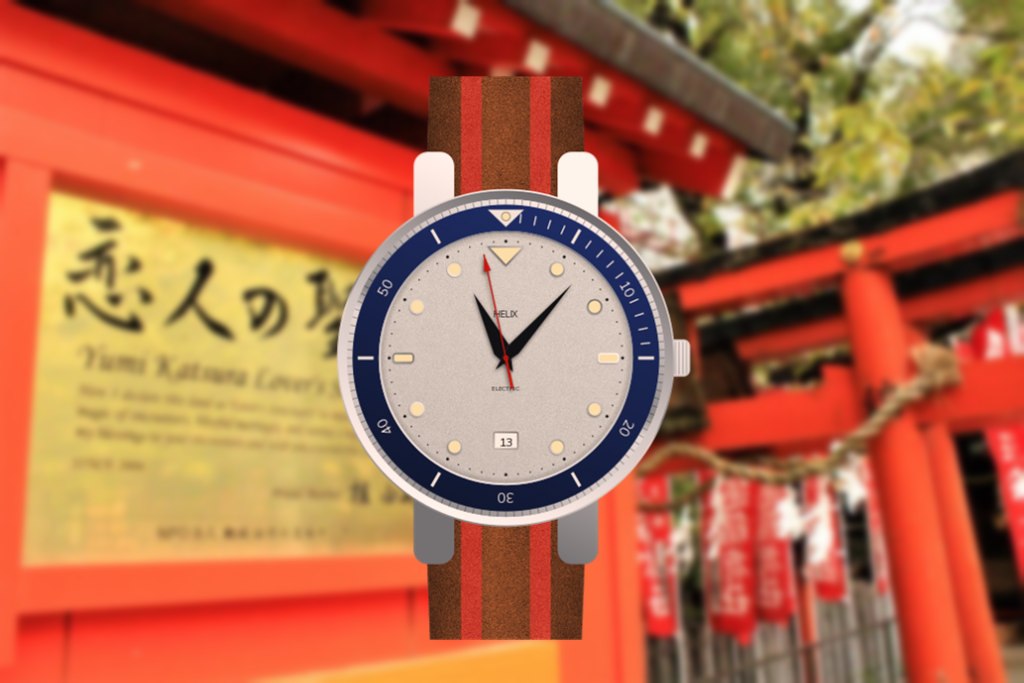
11h06m58s
